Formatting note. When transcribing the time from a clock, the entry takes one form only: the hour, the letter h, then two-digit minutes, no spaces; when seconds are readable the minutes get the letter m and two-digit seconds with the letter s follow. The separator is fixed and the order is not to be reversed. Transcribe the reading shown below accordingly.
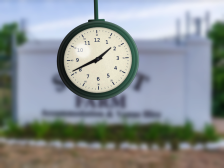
1h41
